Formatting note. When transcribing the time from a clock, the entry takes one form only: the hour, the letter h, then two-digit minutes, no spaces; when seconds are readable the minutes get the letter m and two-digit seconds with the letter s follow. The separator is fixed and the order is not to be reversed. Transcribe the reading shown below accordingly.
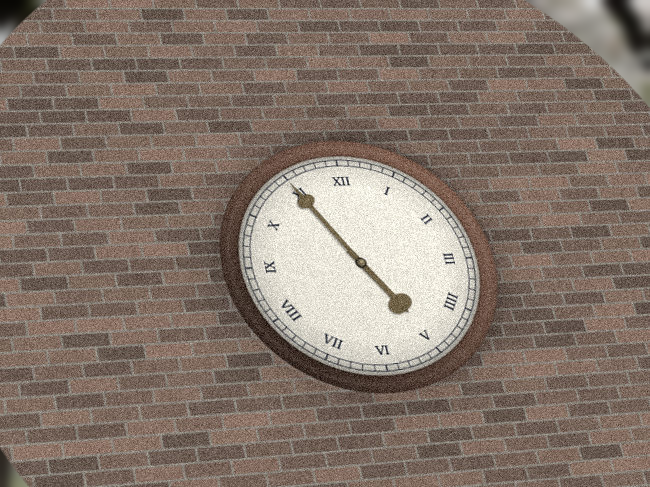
4h55
